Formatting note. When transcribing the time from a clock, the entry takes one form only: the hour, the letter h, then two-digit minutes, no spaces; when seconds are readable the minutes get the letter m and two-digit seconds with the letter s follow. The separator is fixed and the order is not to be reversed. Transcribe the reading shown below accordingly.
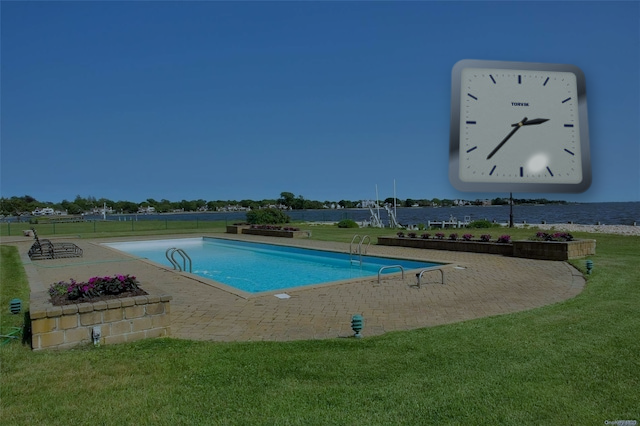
2h37
